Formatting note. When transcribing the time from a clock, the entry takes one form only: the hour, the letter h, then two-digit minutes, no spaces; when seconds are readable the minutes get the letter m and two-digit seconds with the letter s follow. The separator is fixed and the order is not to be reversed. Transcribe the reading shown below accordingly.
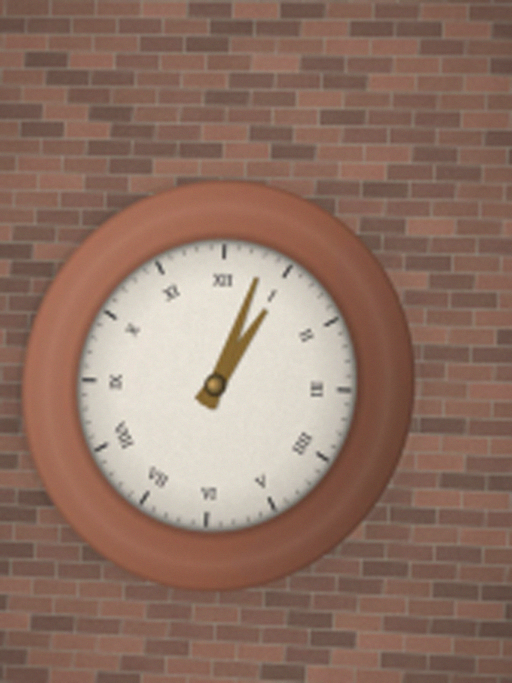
1h03
